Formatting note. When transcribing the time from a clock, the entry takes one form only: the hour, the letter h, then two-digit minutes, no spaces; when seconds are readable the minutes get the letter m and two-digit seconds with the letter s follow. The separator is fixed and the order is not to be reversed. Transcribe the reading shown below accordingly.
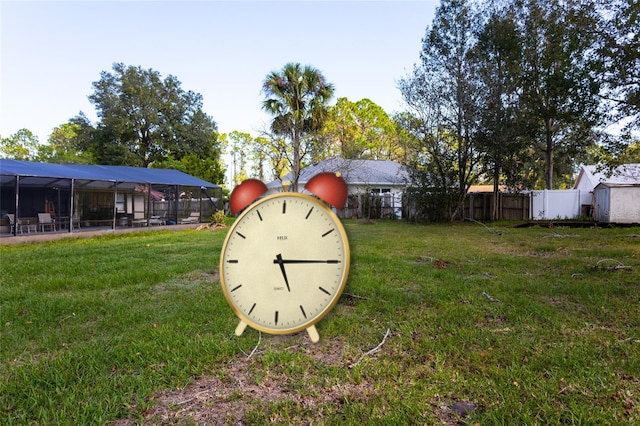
5h15
